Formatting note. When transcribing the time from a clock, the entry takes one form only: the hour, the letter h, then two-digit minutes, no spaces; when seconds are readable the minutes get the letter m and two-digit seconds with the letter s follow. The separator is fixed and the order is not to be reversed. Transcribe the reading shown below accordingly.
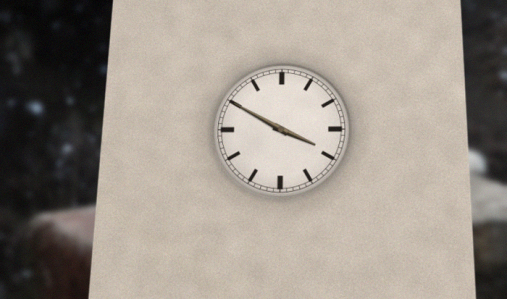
3h50
